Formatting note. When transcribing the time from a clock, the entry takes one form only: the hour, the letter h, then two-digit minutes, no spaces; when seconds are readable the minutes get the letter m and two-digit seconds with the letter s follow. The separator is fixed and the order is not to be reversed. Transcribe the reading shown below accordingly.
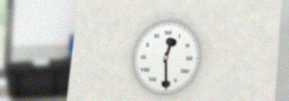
12h29
